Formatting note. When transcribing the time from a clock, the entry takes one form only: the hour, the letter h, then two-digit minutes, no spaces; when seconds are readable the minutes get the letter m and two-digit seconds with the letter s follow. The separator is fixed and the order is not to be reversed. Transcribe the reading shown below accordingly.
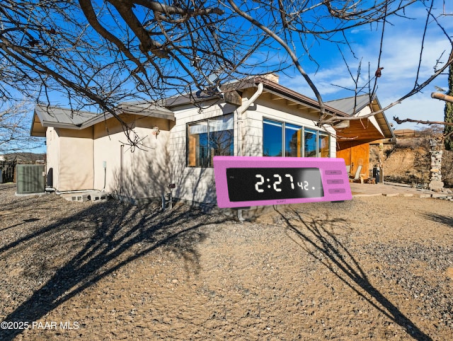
2h27m42s
